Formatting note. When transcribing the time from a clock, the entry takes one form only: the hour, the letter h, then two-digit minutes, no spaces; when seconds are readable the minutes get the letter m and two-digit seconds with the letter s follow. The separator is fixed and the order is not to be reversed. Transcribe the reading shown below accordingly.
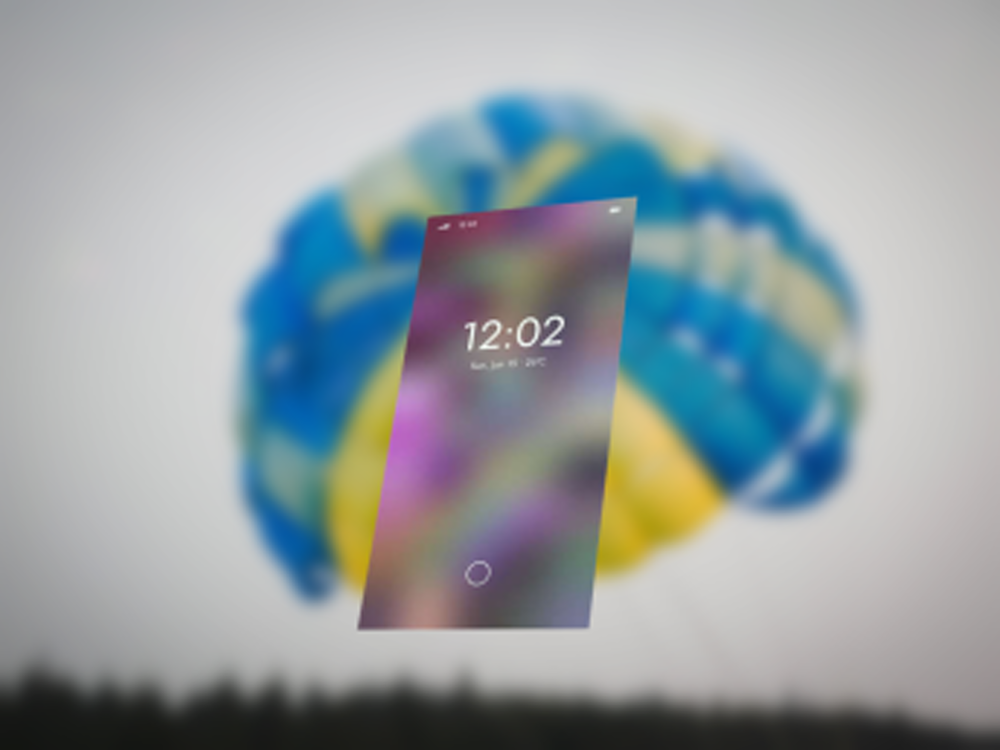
12h02
